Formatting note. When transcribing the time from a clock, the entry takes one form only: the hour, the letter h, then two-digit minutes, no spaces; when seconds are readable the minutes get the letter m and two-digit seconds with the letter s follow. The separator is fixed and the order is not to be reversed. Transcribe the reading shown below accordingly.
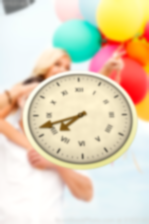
7h42
